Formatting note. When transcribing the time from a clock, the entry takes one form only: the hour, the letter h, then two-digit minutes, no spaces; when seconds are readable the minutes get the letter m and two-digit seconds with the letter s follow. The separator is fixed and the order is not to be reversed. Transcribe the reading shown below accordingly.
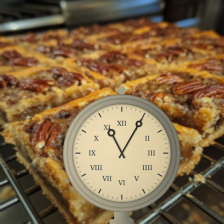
11h05
